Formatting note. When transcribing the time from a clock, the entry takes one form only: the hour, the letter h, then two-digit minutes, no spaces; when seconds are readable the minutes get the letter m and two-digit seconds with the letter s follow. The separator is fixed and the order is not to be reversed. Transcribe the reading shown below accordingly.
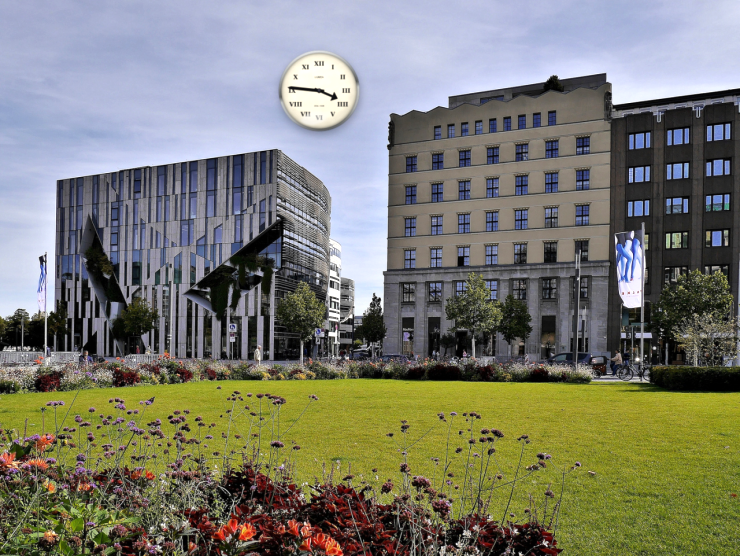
3h46
